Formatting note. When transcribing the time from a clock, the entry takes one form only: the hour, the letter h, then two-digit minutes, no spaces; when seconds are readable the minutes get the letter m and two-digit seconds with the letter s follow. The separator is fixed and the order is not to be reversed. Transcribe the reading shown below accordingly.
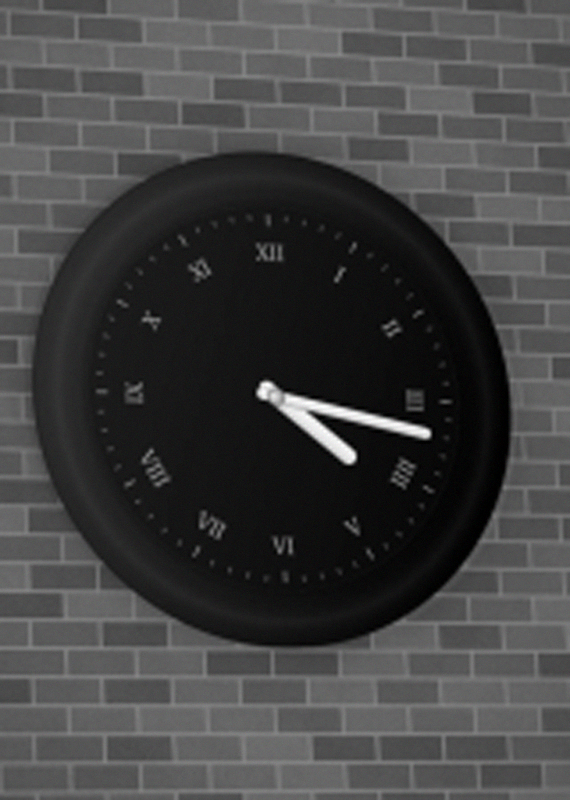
4h17
